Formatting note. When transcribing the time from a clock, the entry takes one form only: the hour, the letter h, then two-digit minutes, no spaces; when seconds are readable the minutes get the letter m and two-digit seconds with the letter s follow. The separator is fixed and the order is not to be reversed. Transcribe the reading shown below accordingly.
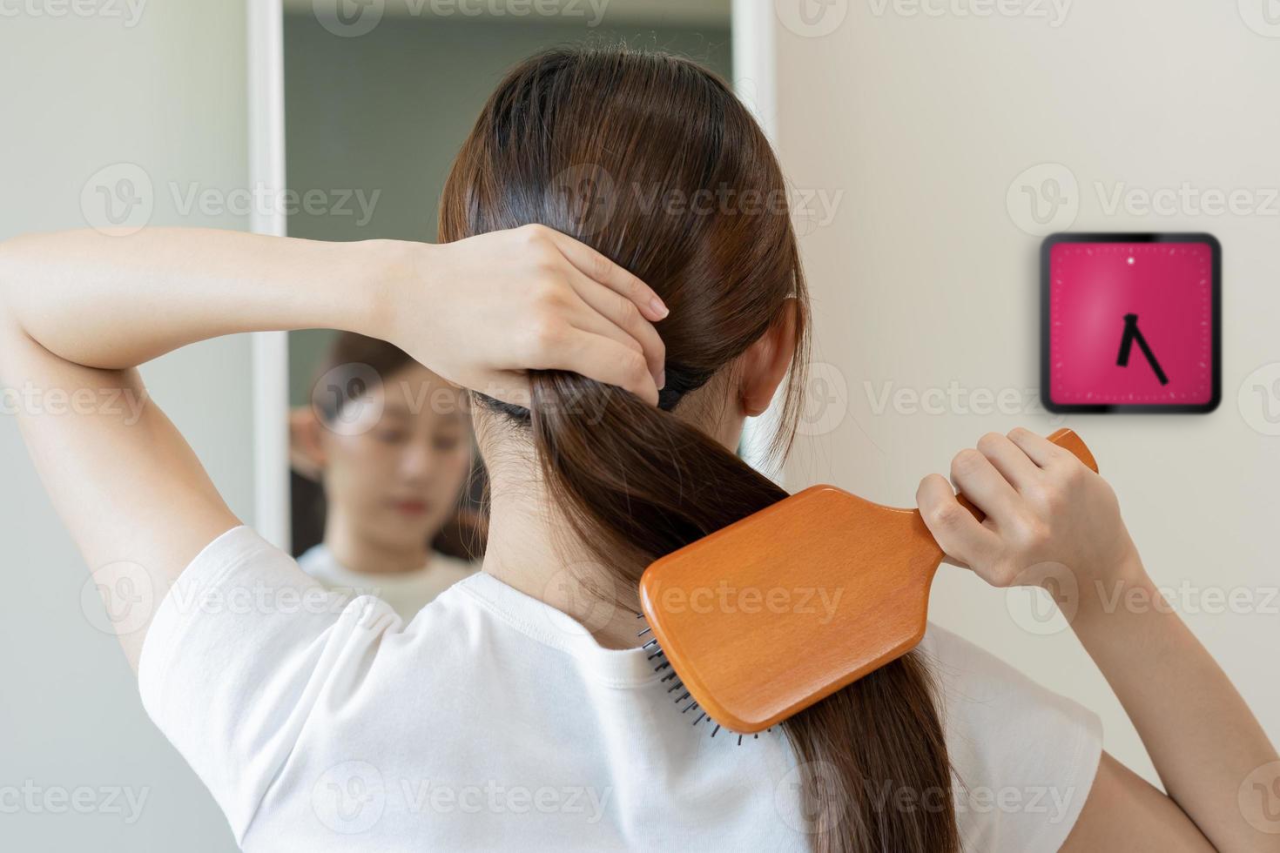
6h25
